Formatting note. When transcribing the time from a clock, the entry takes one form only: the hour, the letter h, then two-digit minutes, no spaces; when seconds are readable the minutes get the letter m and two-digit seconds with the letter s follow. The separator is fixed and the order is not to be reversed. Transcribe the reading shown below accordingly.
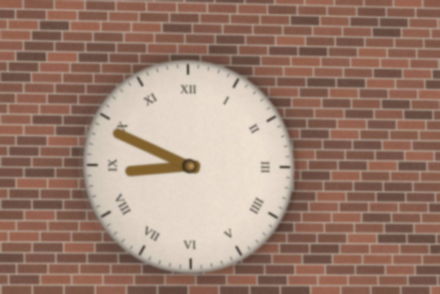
8h49
